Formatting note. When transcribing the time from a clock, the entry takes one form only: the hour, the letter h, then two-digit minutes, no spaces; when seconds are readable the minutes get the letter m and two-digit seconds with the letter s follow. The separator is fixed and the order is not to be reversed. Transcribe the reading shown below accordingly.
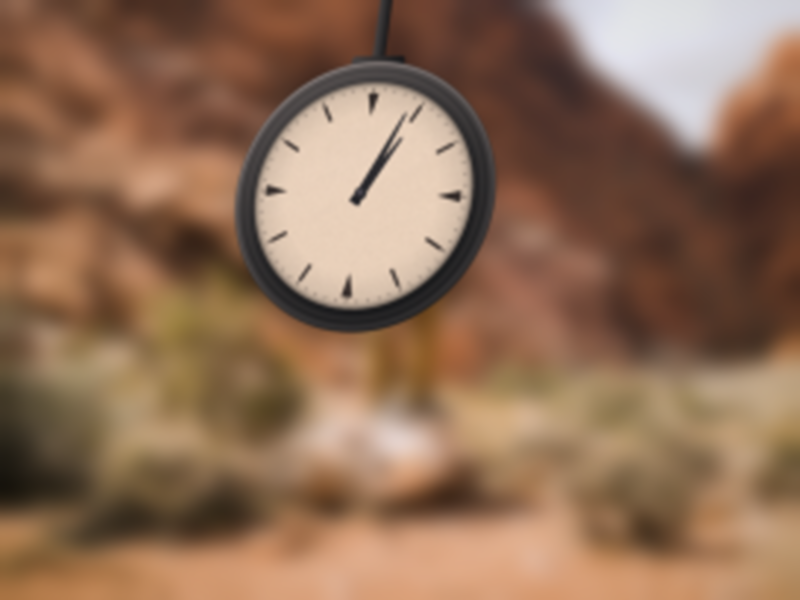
1h04
